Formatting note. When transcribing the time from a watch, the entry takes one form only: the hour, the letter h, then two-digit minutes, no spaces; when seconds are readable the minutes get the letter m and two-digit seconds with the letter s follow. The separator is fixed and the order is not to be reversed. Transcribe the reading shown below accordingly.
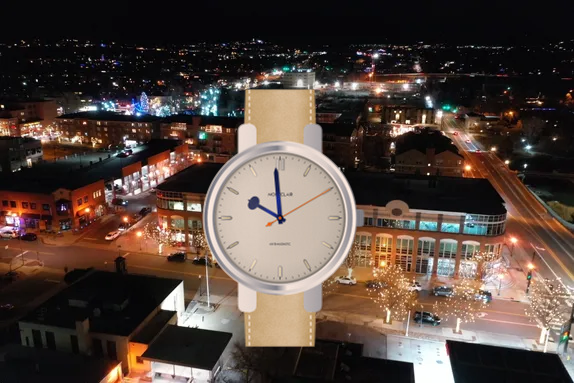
9h59m10s
